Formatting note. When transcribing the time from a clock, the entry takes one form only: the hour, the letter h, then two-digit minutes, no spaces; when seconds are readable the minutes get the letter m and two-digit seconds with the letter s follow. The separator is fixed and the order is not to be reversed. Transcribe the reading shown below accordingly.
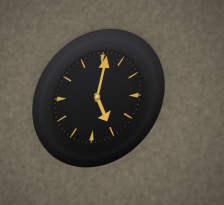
5h01
